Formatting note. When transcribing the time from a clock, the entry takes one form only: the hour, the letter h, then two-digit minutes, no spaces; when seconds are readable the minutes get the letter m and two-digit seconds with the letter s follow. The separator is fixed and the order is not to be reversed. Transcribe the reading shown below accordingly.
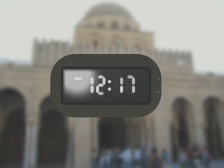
12h17
